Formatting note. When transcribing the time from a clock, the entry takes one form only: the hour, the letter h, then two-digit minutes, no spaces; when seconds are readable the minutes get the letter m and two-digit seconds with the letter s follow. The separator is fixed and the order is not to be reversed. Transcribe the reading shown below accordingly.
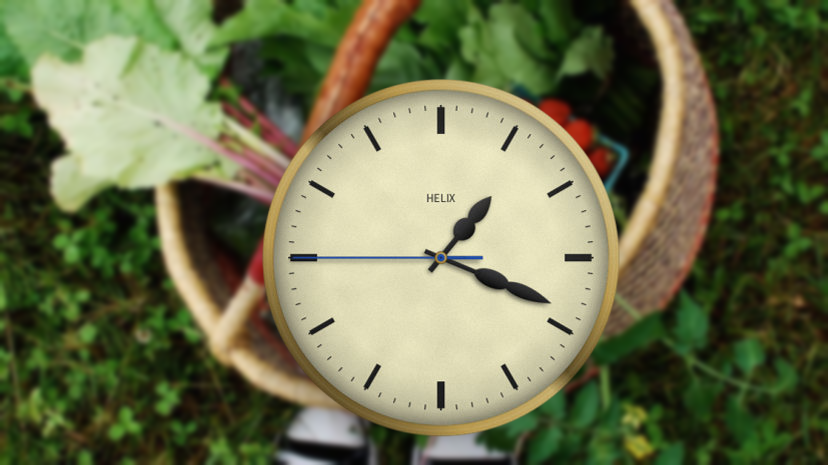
1h18m45s
